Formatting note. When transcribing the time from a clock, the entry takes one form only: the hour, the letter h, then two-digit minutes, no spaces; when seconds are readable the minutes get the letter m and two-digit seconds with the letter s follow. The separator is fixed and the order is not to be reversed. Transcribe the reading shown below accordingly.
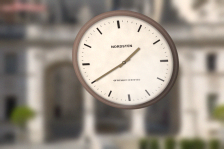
1h40
